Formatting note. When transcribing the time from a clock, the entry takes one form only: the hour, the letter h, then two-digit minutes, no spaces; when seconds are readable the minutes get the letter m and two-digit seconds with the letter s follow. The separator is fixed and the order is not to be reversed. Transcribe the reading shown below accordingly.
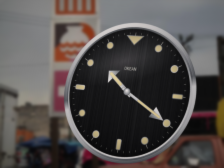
10h20
